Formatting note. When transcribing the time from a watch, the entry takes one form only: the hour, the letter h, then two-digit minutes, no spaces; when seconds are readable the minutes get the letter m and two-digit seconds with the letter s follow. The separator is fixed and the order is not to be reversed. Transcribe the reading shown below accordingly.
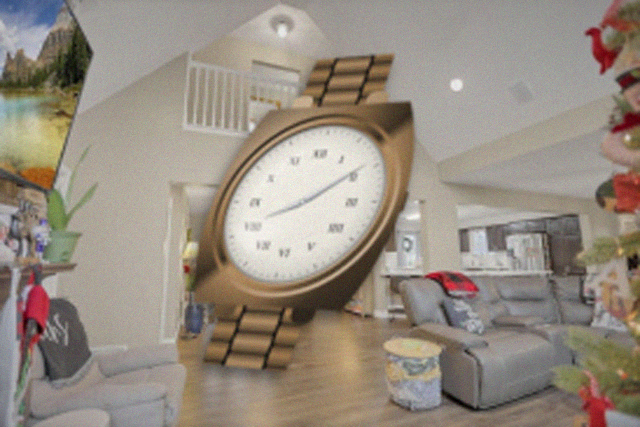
8h09
